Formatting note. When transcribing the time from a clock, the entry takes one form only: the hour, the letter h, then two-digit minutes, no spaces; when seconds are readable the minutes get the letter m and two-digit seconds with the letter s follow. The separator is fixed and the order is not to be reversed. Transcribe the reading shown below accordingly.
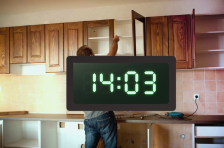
14h03
